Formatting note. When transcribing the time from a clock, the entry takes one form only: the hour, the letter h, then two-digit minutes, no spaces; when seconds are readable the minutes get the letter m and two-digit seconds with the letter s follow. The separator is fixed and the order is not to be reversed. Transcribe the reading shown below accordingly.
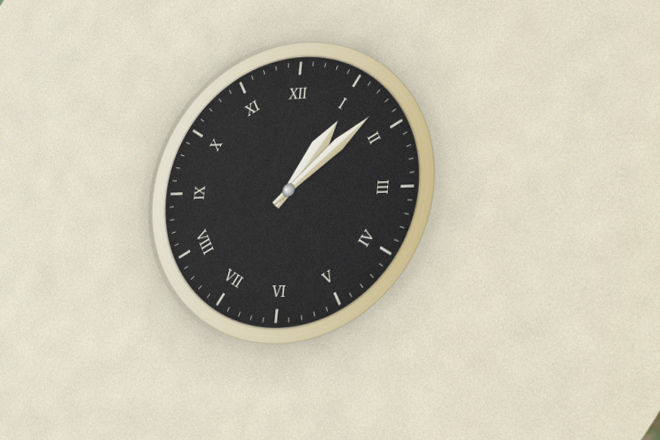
1h08
